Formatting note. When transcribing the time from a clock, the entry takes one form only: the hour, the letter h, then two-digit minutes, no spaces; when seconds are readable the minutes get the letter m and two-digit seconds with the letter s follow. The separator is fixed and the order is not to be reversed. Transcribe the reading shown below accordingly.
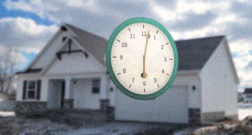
6h02
